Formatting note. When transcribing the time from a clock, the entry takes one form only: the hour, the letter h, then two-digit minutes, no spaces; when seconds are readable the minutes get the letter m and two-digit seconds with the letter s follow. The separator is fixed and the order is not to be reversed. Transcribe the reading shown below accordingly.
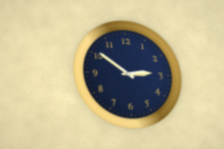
2h51
